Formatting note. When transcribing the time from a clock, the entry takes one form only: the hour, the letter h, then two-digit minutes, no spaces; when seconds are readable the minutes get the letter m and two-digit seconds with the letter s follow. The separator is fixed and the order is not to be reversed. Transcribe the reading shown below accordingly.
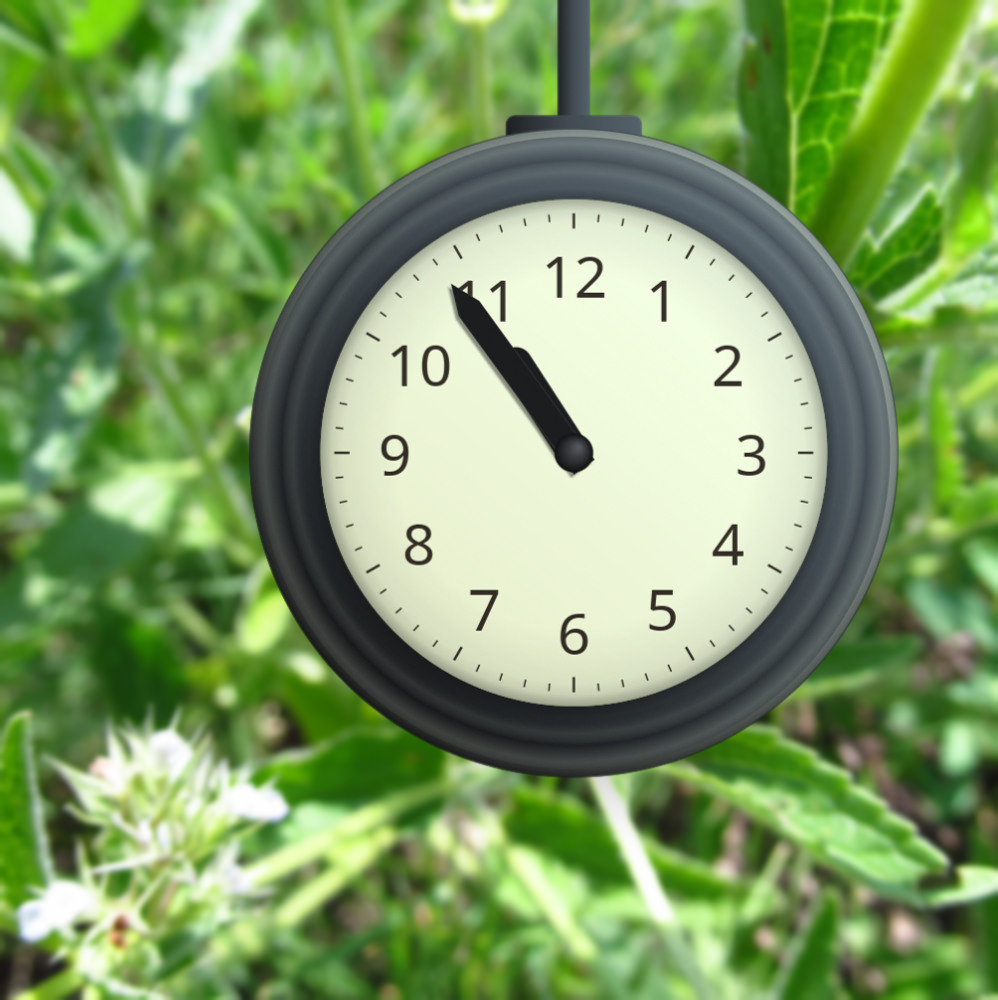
10h54
